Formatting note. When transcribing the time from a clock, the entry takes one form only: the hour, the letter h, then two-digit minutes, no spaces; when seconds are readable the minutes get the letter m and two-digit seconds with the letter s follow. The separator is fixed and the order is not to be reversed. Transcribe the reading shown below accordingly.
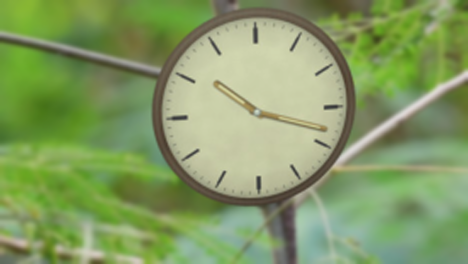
10h18
